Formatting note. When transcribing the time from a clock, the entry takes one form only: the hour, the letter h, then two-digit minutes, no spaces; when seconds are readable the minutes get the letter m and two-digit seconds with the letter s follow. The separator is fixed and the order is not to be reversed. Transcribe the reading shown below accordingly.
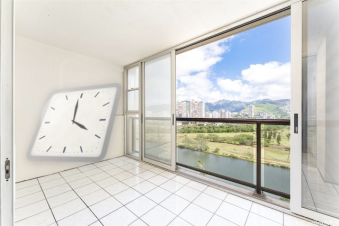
3h59
